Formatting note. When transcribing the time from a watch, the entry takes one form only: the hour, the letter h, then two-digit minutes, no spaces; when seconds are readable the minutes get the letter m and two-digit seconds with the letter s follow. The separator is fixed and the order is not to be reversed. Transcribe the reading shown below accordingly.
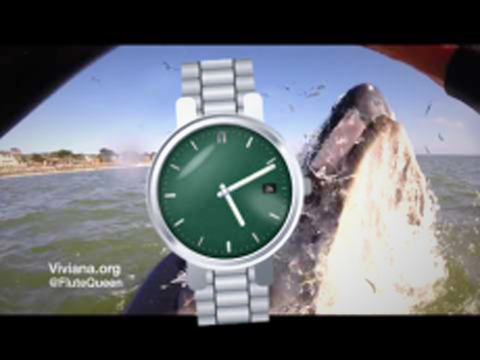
5h11
